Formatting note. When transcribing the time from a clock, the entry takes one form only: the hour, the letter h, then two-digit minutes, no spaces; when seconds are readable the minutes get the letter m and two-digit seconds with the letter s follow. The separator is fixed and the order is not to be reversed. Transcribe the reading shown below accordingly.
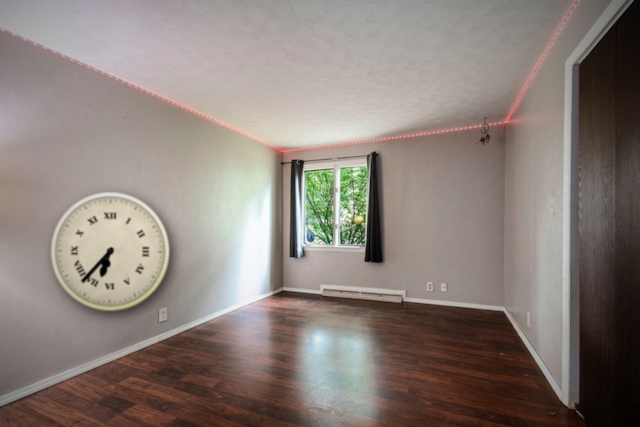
6h37
